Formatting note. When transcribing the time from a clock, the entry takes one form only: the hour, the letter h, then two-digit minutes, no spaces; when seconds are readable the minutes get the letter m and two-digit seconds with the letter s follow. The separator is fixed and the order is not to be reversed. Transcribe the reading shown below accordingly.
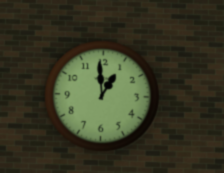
12h59
